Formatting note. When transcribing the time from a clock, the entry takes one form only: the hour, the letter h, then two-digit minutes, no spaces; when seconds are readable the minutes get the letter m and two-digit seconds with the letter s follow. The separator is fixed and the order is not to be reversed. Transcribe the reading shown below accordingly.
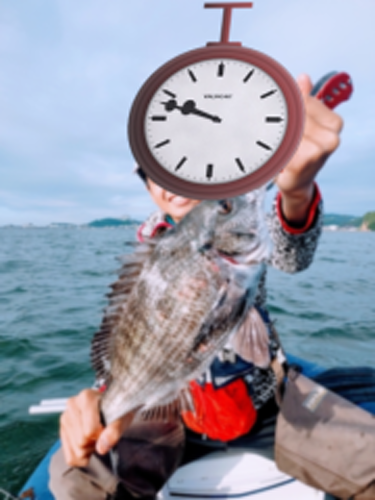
9h48
